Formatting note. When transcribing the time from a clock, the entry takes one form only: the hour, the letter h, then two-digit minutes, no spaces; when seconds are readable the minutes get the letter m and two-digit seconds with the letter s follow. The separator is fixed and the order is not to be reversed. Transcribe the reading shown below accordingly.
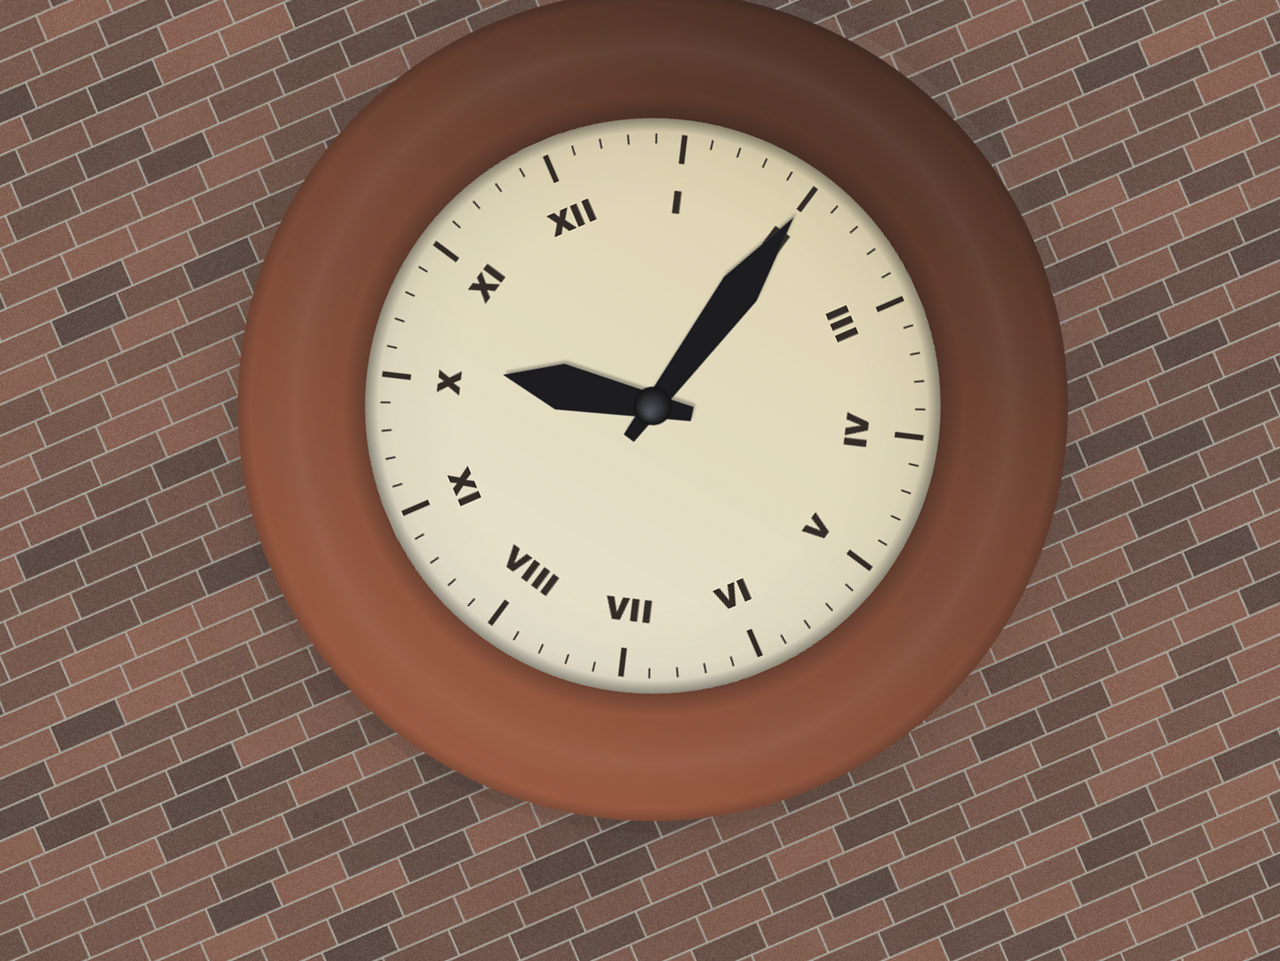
10h10
